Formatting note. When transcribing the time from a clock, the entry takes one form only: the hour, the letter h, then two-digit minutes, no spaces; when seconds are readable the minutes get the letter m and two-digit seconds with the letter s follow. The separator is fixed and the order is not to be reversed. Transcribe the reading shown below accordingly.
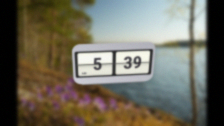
5h39
